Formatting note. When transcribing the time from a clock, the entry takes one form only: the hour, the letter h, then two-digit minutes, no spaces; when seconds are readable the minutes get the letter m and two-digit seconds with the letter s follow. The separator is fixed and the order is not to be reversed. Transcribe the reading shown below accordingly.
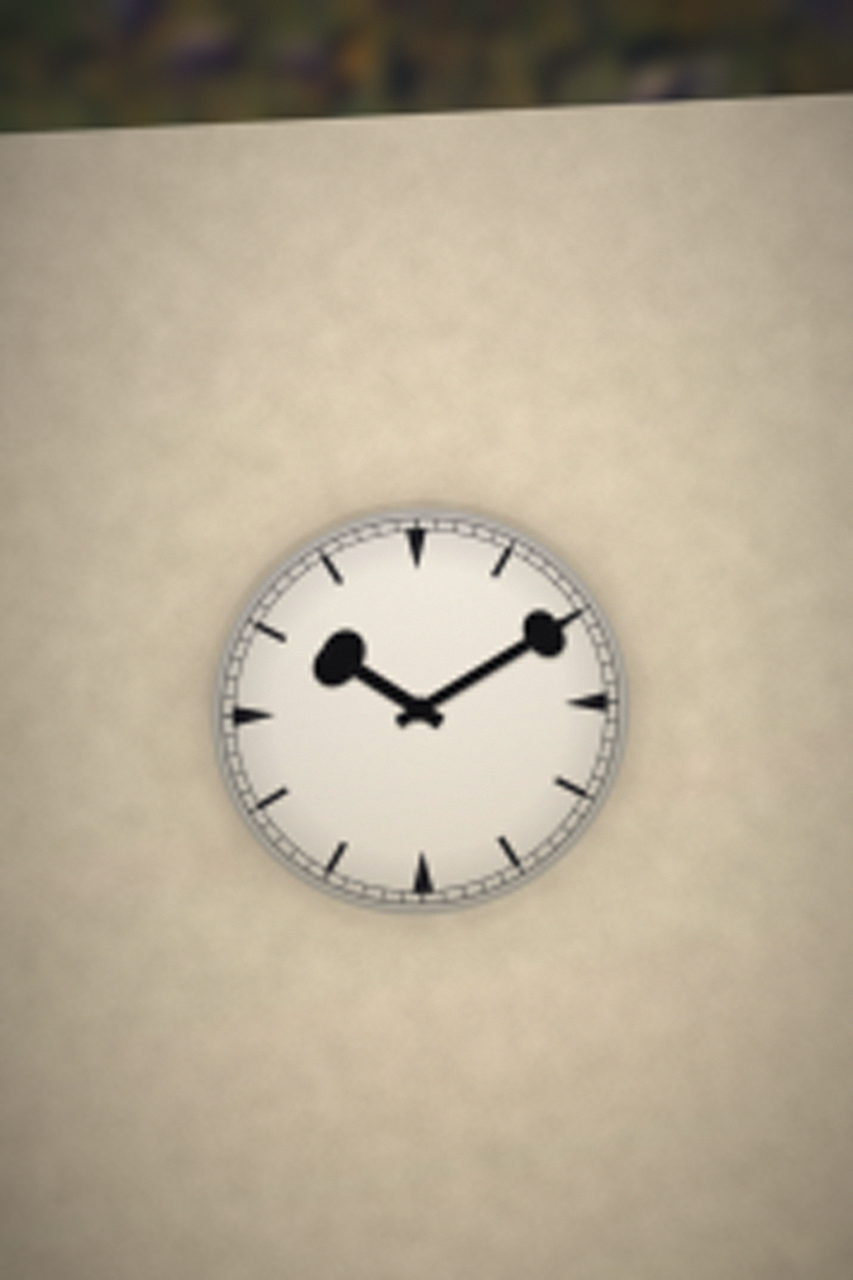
10h10
